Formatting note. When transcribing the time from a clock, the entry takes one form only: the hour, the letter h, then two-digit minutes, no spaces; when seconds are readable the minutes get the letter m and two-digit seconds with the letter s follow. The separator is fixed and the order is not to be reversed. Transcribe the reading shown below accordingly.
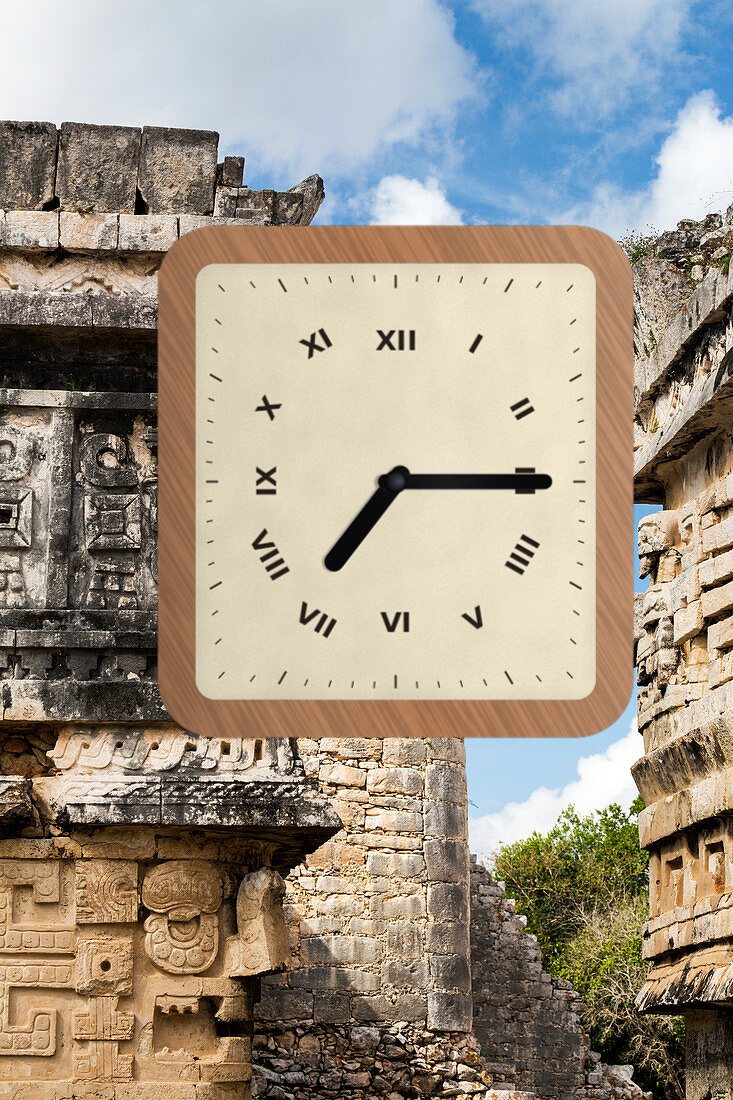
7h15
